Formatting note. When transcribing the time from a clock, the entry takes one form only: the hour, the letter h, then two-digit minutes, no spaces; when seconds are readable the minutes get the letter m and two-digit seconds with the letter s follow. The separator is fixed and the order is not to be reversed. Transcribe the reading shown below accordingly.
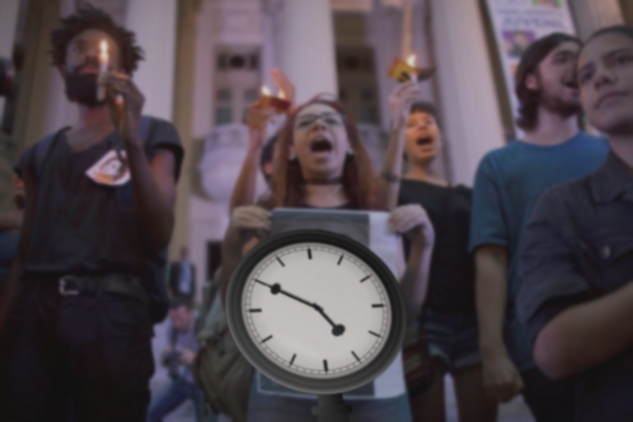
4h50
